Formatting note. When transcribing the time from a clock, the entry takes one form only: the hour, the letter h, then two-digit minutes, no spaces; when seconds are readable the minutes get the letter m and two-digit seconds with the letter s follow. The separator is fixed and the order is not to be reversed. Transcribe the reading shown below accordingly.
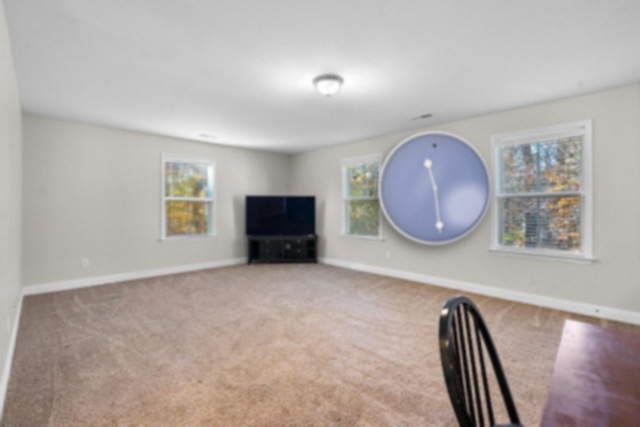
11h29
